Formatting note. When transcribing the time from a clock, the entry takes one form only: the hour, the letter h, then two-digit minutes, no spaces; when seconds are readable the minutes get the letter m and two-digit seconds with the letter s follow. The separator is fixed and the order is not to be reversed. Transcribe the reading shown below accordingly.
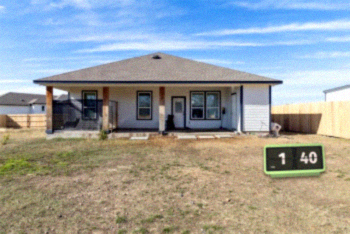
1h40
